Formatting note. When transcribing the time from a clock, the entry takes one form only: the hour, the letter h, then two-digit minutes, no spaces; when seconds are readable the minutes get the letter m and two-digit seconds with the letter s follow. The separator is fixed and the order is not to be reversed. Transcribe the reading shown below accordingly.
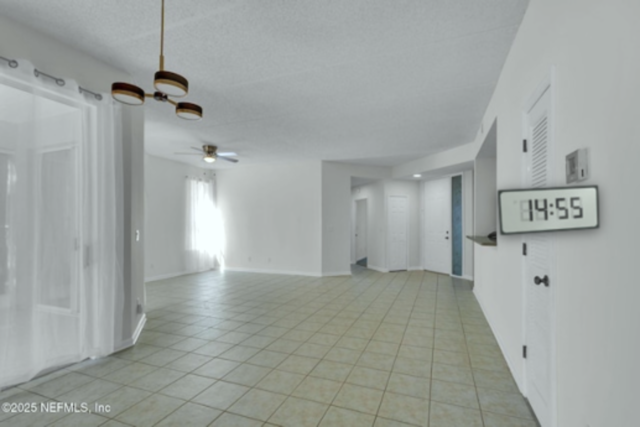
14h55
